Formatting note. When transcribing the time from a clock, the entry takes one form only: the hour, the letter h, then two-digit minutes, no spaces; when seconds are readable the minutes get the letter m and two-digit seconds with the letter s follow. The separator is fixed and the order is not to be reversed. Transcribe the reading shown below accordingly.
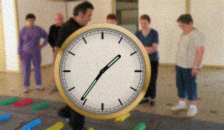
1h36
